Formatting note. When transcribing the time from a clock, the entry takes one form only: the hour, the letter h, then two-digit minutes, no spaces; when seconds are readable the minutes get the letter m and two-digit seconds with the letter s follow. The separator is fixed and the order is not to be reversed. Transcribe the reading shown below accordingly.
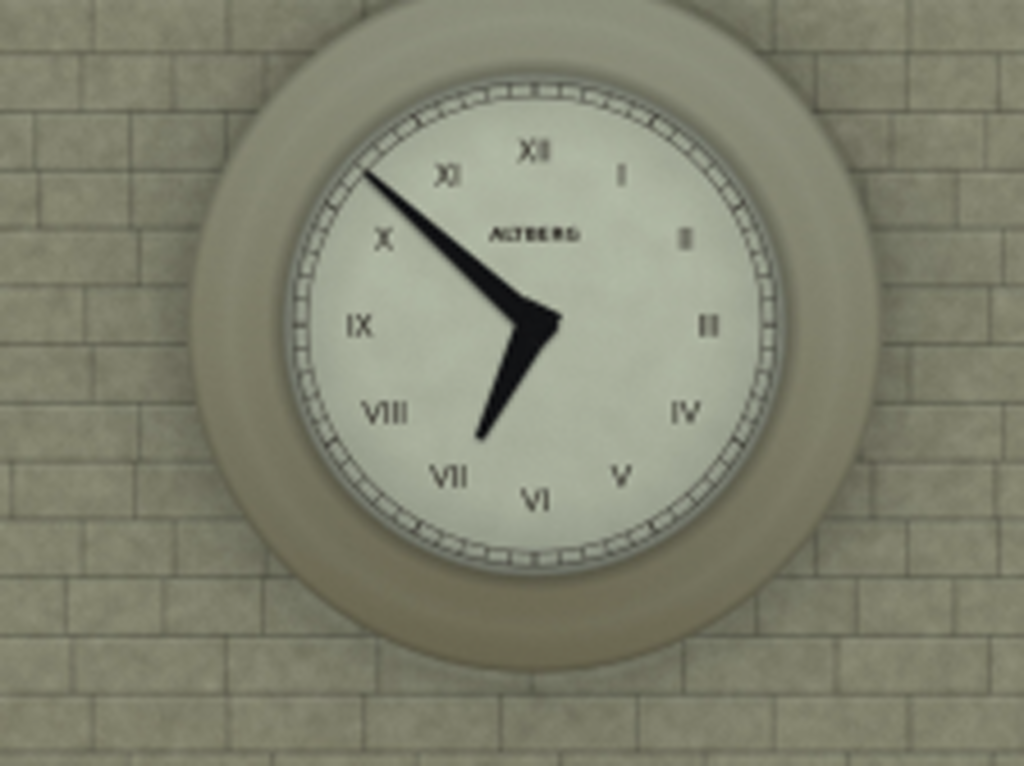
6h52
